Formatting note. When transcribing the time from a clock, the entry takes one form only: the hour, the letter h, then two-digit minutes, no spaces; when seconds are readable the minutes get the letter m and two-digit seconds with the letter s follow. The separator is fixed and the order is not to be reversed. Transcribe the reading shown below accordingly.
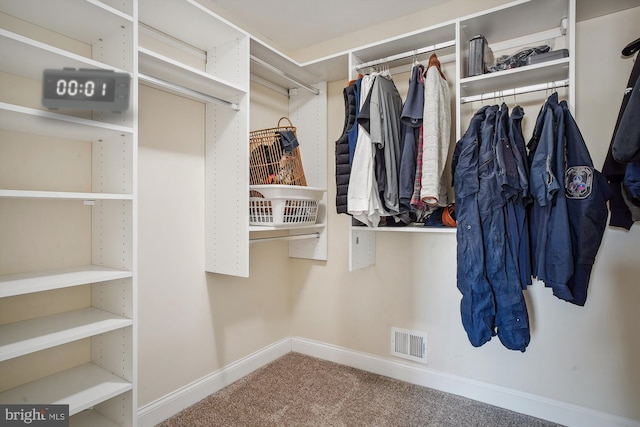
0h01
